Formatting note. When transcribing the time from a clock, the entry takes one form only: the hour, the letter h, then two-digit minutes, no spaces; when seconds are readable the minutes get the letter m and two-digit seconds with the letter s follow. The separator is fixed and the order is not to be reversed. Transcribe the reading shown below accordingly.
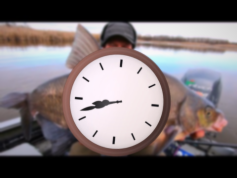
8h42
